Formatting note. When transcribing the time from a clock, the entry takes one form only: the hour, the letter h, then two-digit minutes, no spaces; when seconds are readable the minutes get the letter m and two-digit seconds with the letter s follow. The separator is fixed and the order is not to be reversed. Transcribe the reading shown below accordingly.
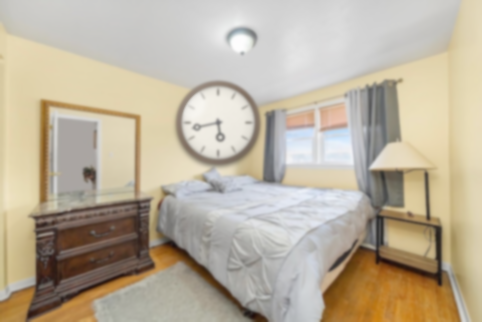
5h43
